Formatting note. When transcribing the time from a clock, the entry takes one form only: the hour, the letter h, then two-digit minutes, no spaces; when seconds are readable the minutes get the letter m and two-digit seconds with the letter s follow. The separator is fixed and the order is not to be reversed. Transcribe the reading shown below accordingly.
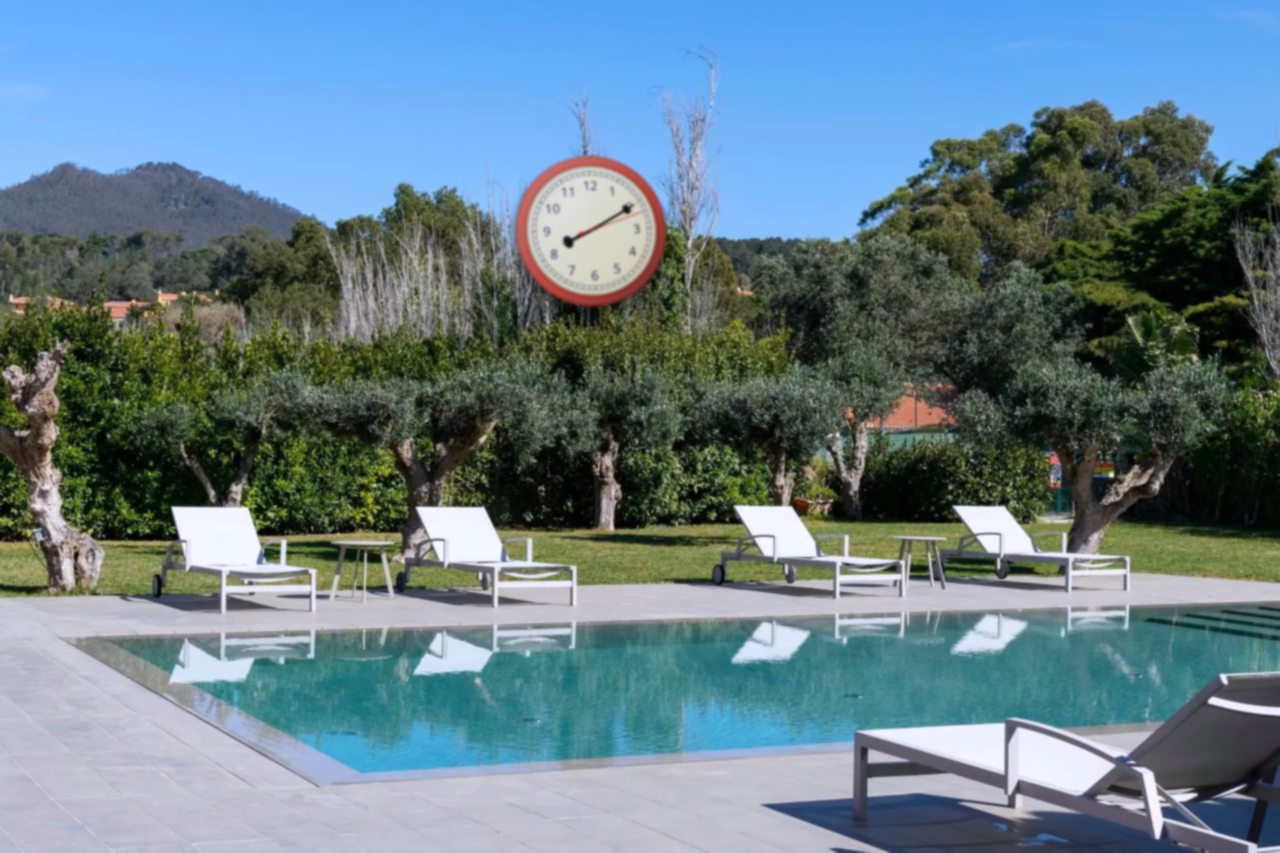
8h10m12s
